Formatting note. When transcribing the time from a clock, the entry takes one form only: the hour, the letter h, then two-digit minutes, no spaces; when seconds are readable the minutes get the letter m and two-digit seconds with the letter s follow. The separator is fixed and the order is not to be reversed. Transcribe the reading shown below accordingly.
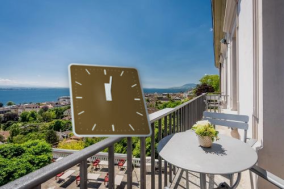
12h02
